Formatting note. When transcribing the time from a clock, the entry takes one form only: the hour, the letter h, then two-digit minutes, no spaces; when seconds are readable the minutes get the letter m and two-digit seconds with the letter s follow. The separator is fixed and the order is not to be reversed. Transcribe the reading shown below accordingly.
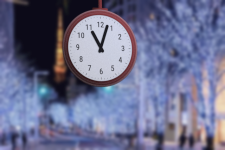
11h03
